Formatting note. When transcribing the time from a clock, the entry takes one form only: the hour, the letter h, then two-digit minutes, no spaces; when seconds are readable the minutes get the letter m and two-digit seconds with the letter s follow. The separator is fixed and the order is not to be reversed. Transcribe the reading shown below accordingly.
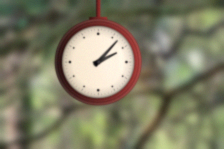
2h07
